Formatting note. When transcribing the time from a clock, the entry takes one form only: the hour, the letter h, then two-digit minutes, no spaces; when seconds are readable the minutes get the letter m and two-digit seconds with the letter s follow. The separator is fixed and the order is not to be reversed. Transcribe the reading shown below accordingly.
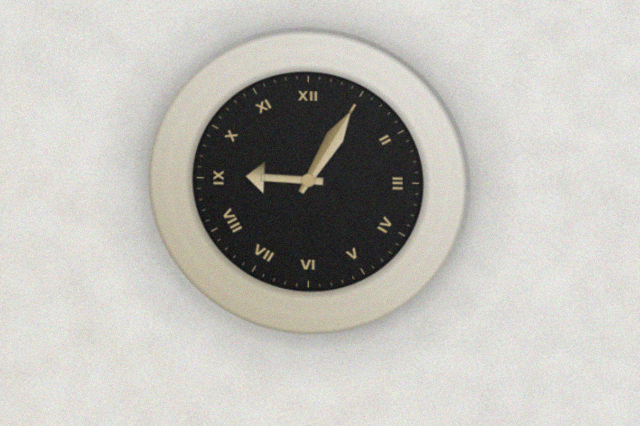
9h05
